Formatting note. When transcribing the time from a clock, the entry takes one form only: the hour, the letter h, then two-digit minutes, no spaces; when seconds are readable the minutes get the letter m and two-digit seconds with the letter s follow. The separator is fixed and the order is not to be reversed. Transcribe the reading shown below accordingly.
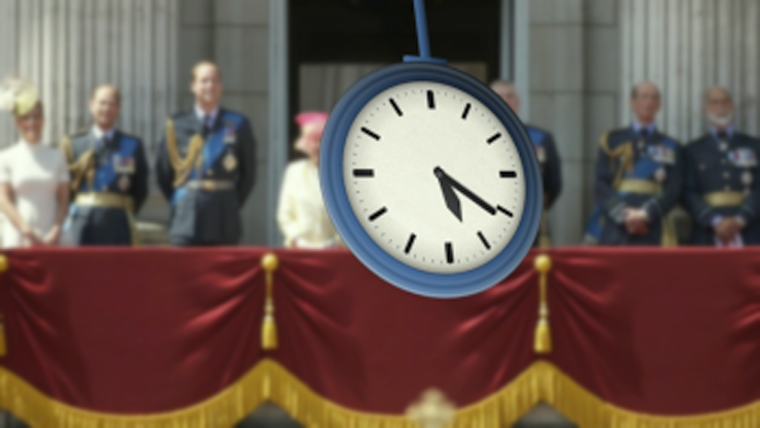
5h21
